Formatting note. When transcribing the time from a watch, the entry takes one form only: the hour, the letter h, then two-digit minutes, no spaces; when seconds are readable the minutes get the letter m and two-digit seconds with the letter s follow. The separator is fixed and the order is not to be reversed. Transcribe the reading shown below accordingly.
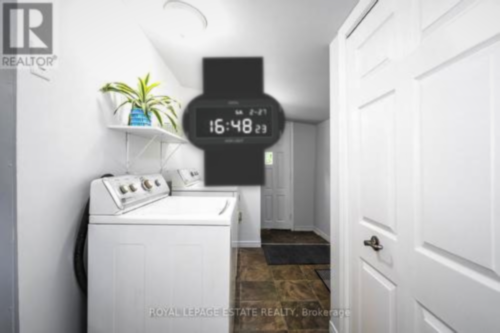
16h48
